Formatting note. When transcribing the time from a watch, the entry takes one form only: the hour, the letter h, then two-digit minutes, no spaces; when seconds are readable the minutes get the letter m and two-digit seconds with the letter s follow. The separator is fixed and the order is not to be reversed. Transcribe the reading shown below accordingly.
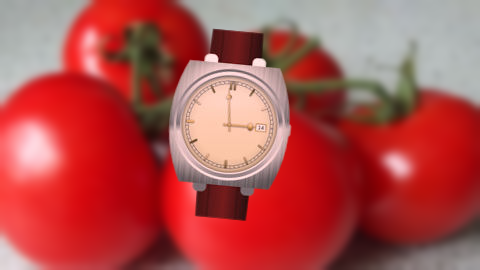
2h59
